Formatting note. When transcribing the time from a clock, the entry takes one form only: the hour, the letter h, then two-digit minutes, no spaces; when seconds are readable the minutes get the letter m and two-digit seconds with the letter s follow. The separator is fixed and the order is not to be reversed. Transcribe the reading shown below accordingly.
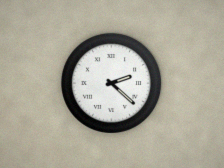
2h22
